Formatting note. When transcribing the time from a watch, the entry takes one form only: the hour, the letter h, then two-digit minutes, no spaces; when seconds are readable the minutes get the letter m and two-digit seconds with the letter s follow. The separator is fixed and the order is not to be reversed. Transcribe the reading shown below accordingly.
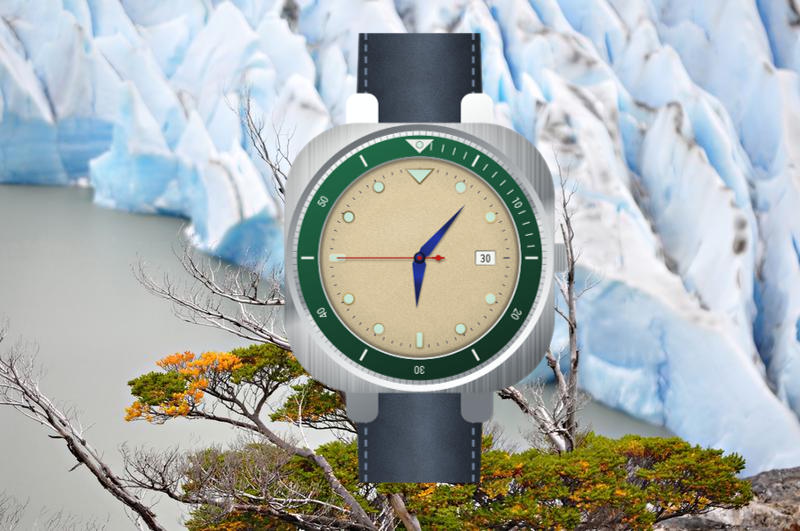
6h06m45s
